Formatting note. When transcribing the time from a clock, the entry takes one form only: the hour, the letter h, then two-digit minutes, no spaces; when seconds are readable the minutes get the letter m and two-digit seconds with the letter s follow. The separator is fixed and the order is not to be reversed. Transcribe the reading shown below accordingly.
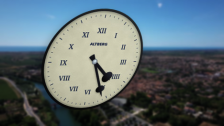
4h26
